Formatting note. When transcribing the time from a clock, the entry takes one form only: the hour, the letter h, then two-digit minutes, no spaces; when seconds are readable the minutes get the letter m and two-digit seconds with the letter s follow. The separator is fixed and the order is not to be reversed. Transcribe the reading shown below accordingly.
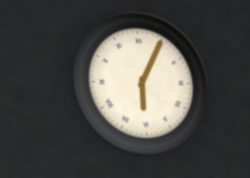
6h05
